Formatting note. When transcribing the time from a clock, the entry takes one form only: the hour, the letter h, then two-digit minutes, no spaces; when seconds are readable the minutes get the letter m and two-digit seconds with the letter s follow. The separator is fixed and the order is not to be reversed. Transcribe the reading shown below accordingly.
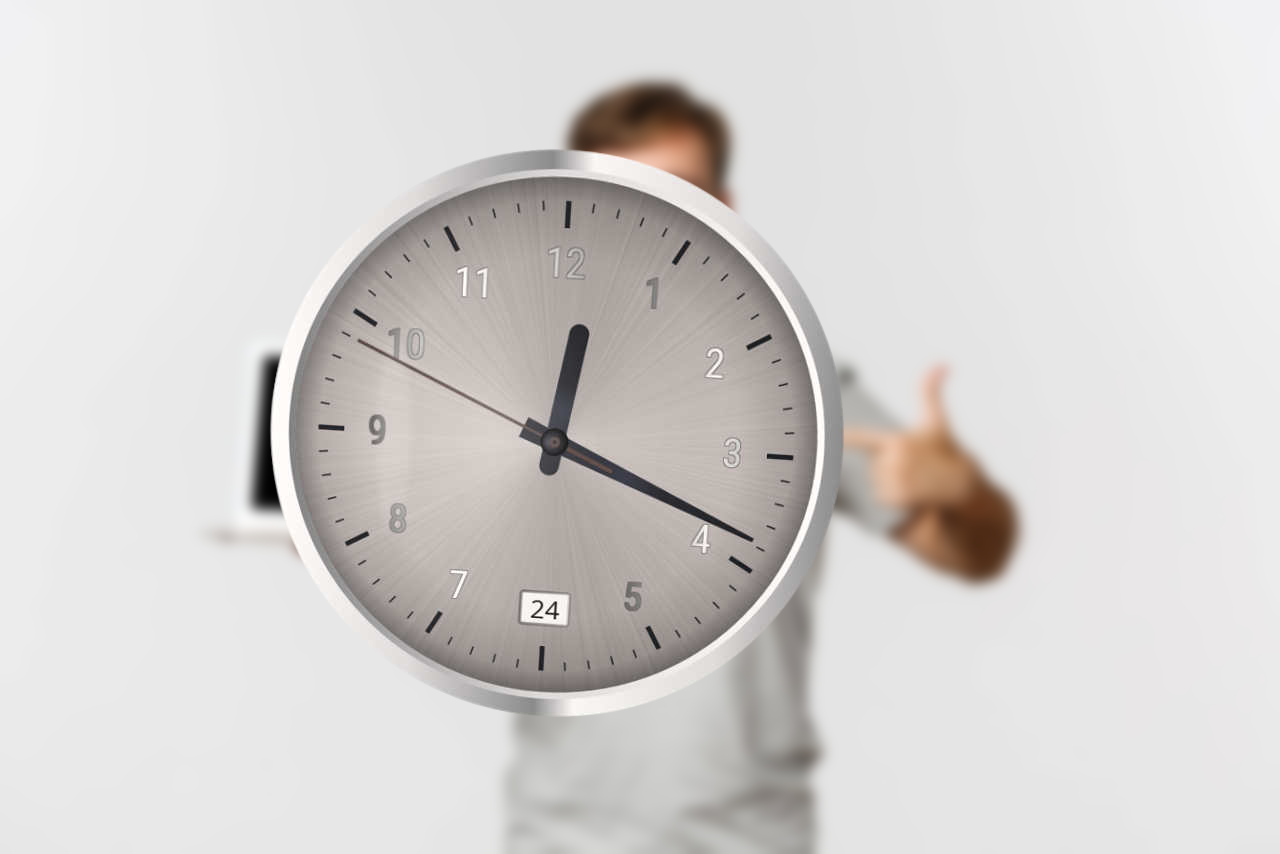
12h18m49s
